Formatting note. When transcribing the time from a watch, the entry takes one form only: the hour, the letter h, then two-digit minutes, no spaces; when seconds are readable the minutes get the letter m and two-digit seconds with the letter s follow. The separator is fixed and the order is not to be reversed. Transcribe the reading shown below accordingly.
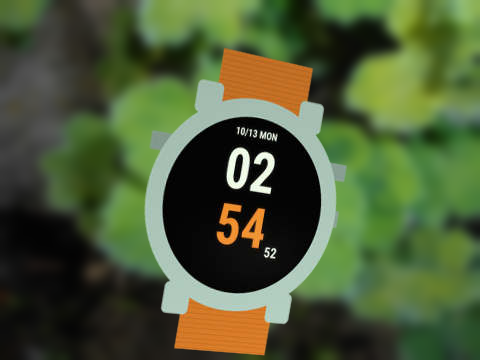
2h54m52s
